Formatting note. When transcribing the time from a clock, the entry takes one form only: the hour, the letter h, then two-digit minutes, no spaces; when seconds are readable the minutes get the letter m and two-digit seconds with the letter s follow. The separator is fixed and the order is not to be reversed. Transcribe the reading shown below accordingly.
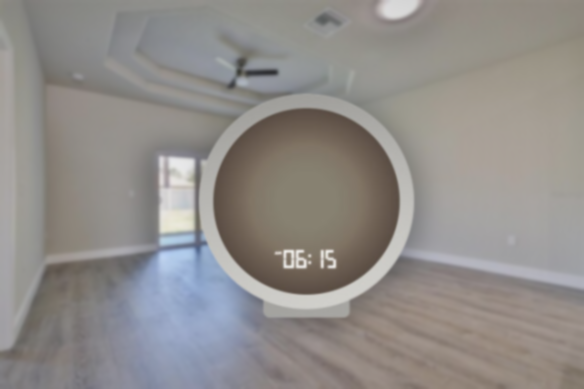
6h15
